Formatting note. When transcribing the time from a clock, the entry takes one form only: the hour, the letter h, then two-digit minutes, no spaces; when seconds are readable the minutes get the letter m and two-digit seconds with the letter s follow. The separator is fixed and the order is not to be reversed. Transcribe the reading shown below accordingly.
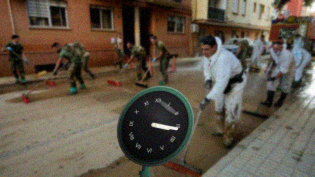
3h16
